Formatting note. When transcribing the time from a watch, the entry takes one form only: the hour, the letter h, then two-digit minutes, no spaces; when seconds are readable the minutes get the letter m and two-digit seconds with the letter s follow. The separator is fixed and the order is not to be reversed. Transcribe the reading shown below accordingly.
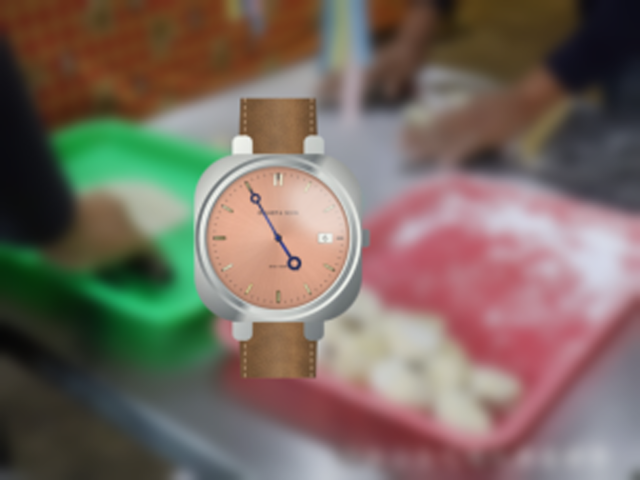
4h55
